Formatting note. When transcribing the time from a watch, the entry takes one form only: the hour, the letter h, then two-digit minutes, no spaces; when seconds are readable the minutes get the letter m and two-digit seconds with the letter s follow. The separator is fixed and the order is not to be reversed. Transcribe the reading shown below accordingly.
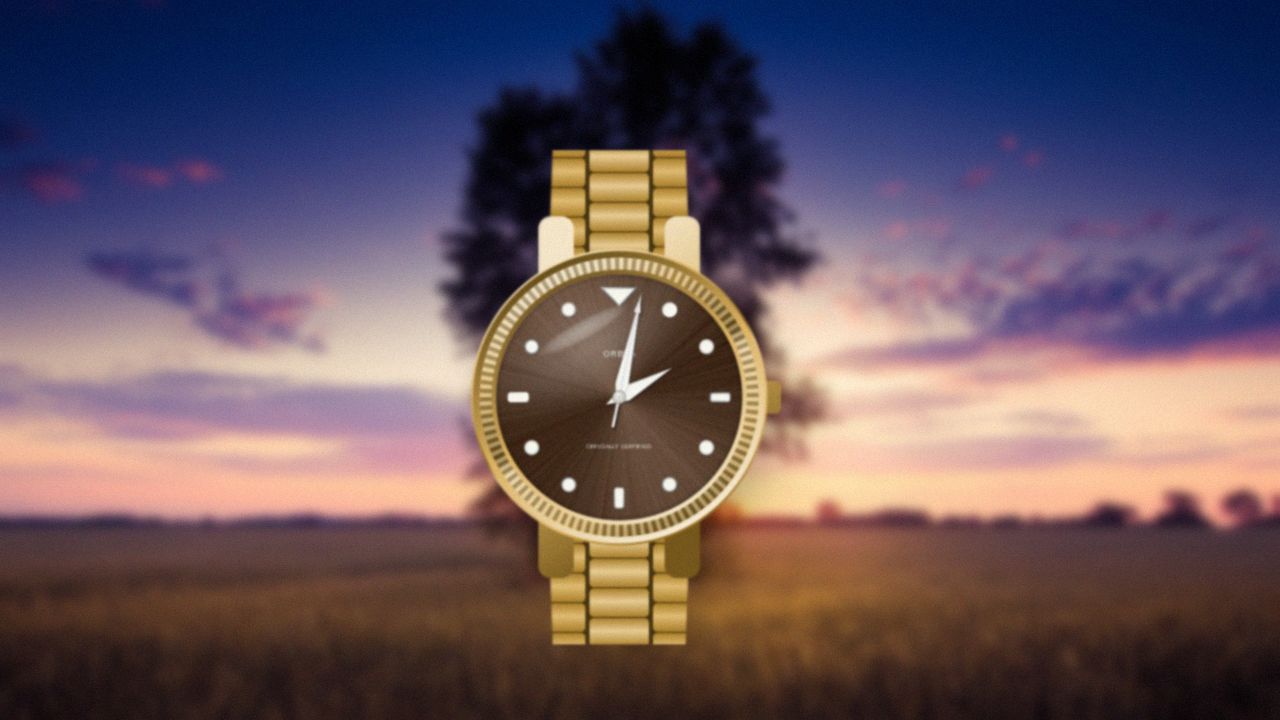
2h02m02s
